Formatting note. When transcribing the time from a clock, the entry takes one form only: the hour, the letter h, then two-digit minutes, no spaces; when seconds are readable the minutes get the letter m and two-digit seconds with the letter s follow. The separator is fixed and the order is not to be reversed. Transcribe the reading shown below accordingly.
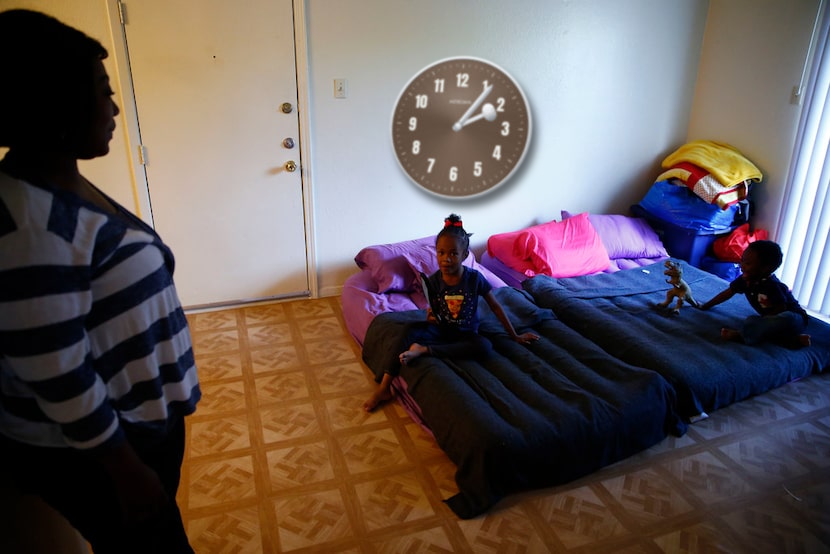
2h06
